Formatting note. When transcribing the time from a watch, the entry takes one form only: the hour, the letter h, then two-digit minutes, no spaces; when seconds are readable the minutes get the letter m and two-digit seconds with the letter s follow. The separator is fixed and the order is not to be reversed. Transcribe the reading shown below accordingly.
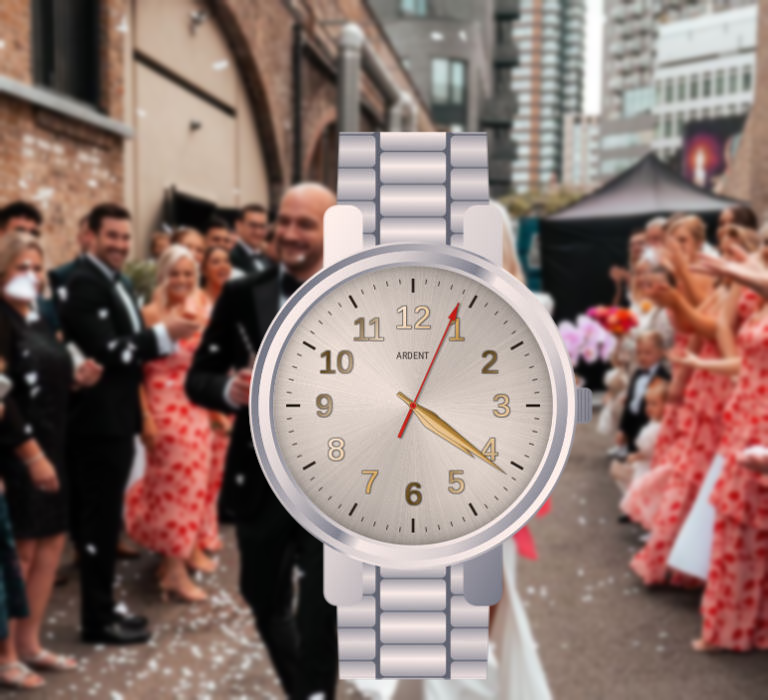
4h21m04s
